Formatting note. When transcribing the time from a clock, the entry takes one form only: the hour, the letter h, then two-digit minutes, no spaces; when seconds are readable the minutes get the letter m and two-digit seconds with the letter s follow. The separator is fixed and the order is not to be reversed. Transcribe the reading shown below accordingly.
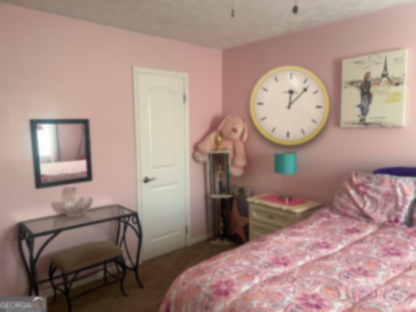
12h07
